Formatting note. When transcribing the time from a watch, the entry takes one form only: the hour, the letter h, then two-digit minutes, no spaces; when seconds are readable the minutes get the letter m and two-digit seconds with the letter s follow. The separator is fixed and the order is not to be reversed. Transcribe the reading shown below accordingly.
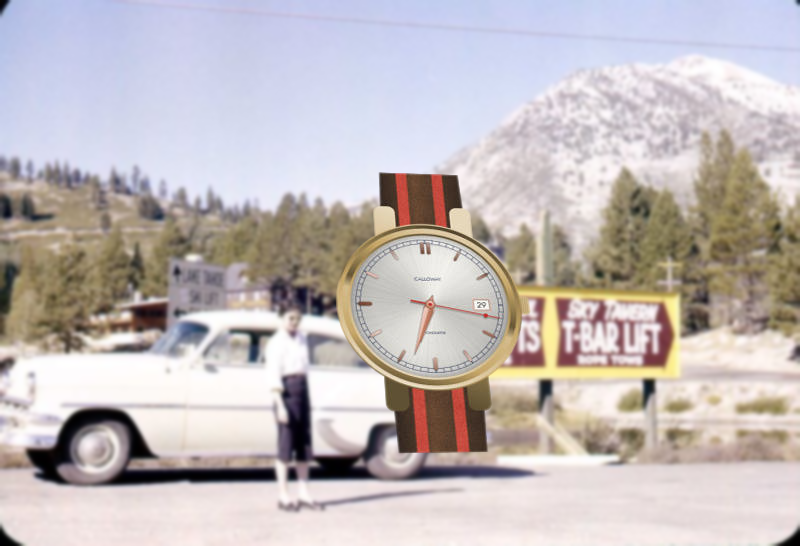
6h33m17s
